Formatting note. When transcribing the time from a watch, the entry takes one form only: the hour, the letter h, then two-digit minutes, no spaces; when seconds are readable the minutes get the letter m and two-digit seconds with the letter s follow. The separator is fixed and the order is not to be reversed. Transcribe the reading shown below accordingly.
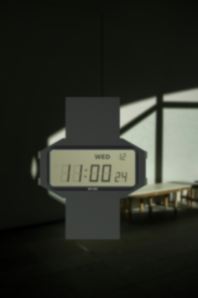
11h00
